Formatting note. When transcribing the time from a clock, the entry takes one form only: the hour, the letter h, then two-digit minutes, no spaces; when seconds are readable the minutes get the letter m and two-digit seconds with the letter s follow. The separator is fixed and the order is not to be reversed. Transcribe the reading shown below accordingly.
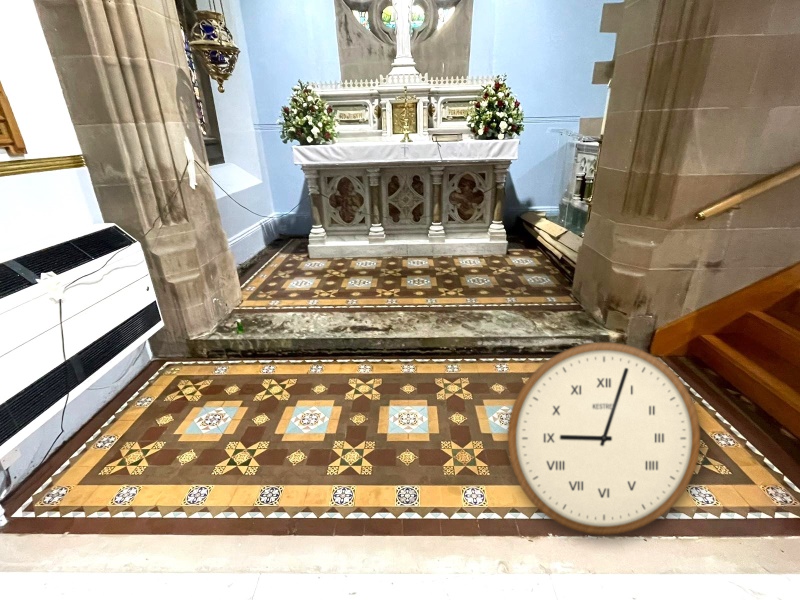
9h03
